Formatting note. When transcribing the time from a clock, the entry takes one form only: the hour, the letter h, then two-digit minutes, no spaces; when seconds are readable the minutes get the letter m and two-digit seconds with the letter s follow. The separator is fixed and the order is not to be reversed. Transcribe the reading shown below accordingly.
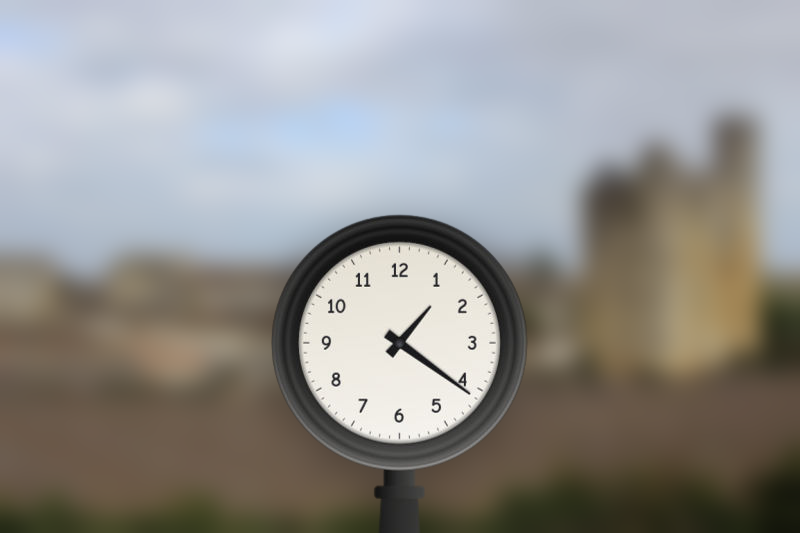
1h21
